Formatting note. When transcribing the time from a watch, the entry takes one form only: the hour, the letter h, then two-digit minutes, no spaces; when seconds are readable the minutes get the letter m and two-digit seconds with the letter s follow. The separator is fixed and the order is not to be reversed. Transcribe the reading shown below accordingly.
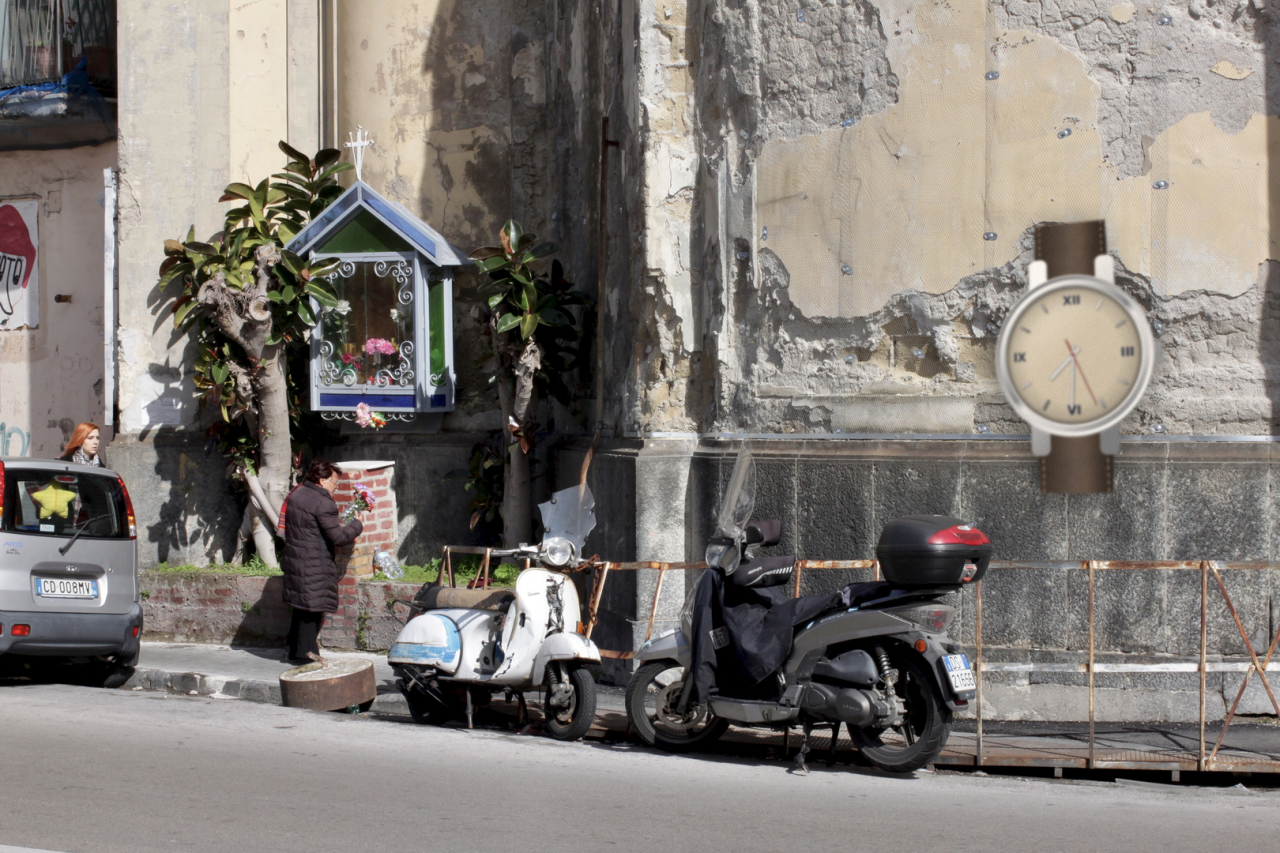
7h30m26s
